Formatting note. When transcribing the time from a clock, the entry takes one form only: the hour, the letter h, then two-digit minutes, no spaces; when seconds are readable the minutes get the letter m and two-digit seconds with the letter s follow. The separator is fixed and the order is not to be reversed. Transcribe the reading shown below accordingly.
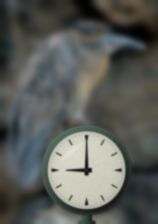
9h00
